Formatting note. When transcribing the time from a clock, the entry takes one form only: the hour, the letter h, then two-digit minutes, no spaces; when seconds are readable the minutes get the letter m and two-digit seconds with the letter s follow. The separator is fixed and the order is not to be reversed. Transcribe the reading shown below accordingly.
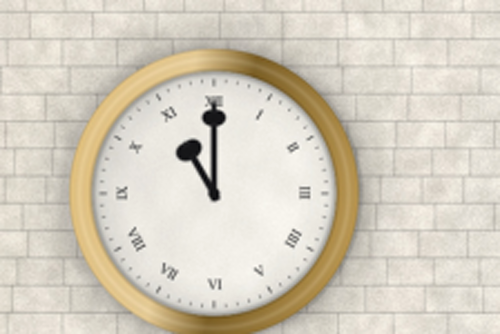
11h00
